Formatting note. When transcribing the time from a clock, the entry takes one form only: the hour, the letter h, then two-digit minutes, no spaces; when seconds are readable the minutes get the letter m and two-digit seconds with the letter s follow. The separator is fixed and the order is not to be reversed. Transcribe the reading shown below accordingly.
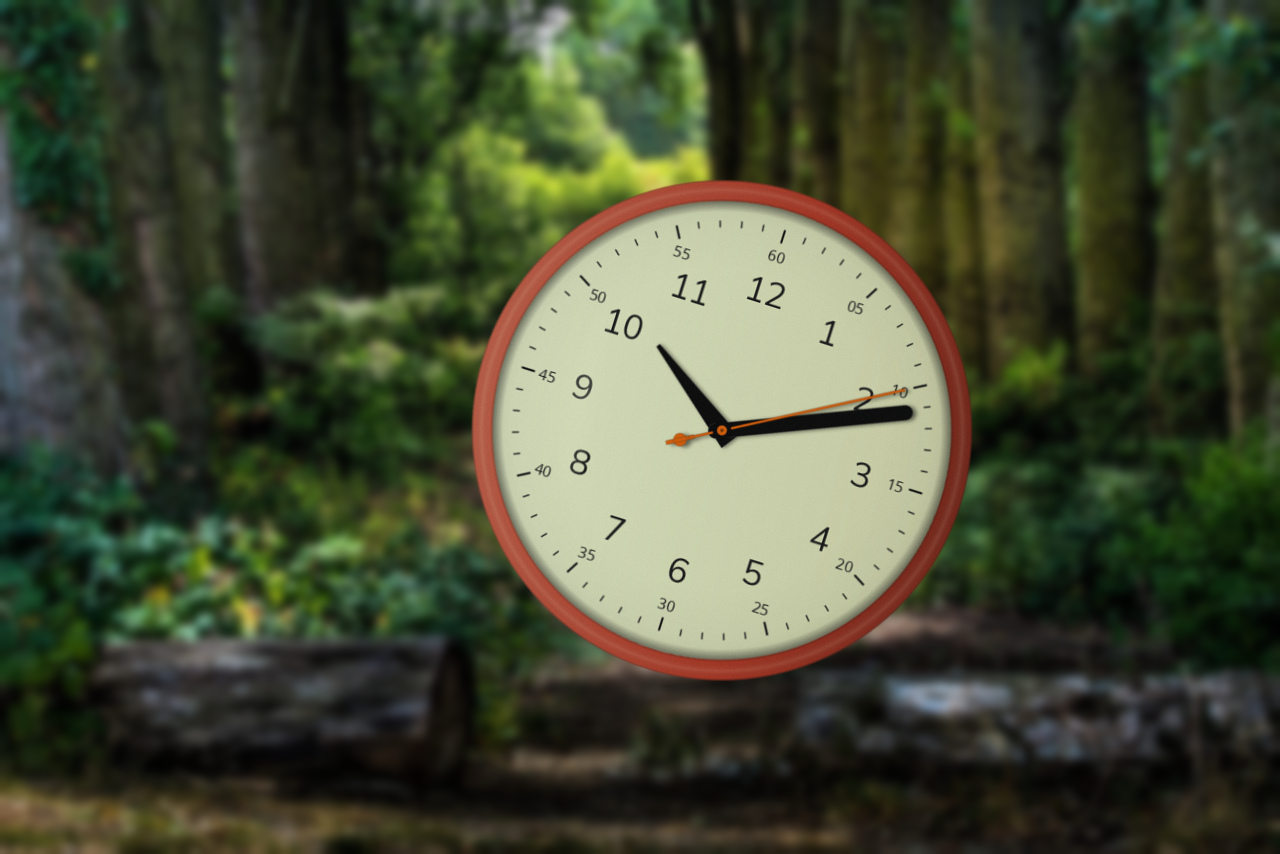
10h11m10s
